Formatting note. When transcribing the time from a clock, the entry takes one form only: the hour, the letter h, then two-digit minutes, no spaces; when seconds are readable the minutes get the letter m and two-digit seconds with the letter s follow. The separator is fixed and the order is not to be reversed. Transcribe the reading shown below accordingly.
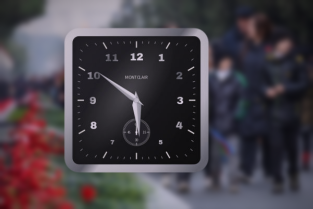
5h51
